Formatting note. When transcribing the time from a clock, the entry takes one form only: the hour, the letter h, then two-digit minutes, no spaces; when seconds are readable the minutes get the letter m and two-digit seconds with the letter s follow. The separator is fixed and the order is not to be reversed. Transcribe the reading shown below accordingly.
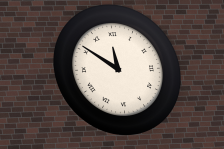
11h51
